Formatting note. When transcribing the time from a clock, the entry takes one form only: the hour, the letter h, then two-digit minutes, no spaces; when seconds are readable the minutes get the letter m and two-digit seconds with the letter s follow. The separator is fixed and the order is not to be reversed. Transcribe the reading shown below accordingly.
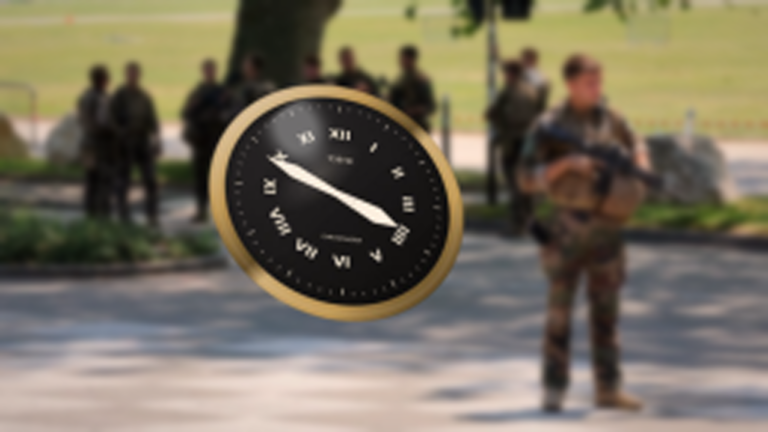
3h49
